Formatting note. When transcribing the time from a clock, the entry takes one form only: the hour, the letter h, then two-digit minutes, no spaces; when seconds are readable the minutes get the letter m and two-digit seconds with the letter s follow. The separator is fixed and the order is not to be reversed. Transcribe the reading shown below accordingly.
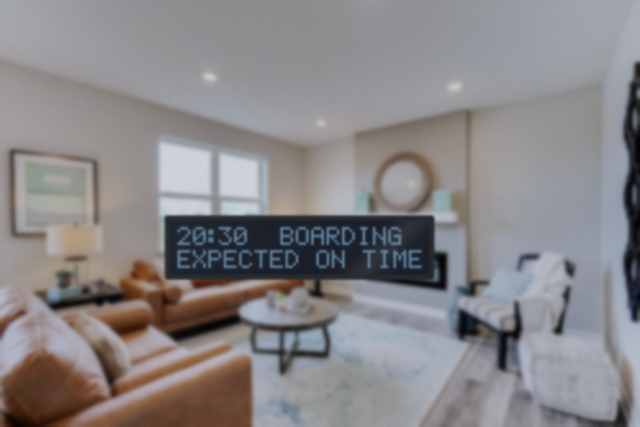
20h30
